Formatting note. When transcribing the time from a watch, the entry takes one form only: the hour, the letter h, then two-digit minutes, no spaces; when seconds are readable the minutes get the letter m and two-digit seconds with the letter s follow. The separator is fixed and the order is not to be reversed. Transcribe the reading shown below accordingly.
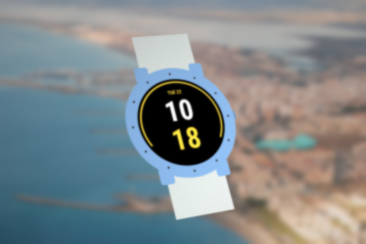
10h18
